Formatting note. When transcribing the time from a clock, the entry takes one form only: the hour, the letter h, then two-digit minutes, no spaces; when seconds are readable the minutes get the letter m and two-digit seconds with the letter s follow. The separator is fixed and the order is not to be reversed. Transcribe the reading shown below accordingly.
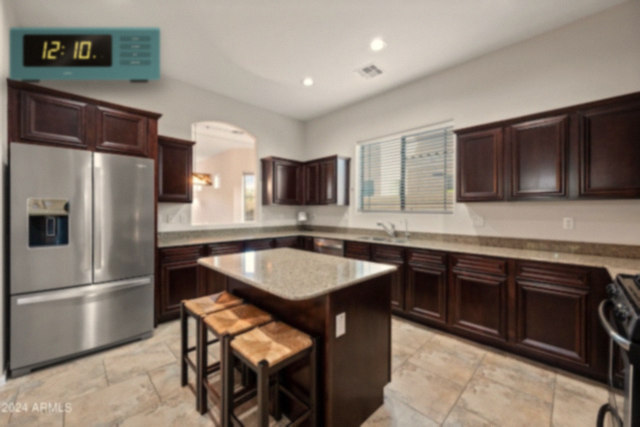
12h10
